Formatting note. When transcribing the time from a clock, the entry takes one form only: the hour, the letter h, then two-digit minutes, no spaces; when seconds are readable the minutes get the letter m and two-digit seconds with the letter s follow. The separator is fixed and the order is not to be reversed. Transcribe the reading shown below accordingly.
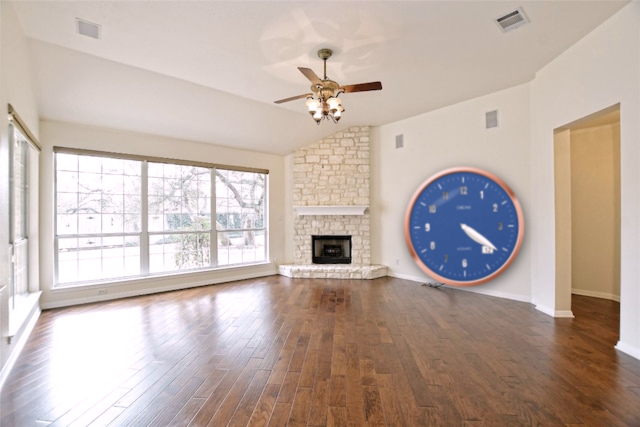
4h21
